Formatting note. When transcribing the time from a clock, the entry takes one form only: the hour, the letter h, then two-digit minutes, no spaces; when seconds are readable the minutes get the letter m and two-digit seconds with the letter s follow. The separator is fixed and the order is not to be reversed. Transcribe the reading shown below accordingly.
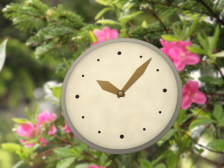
10h07
